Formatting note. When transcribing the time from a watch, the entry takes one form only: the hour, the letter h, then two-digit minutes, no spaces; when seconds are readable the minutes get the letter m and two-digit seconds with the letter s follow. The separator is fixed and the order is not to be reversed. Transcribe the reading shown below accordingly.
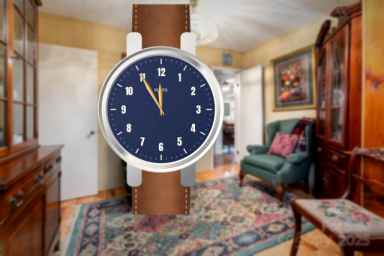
11h55
